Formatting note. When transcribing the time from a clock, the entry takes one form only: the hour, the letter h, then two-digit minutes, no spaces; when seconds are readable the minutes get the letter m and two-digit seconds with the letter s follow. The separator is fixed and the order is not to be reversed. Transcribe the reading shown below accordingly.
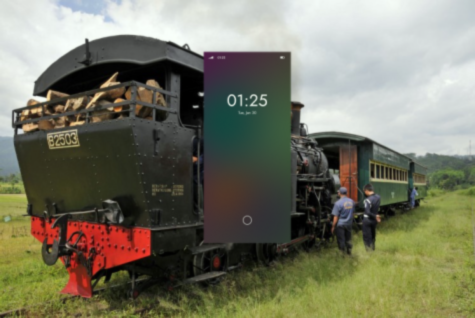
1h25
